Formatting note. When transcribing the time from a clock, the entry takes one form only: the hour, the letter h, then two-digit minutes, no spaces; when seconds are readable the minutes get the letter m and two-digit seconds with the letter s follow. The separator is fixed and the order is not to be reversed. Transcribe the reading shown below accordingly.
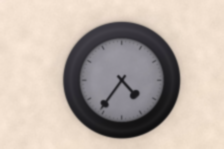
4h36
